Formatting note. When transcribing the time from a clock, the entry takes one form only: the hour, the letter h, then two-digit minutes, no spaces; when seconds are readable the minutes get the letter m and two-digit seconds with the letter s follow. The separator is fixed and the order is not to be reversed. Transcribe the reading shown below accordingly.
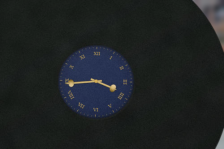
3h44
